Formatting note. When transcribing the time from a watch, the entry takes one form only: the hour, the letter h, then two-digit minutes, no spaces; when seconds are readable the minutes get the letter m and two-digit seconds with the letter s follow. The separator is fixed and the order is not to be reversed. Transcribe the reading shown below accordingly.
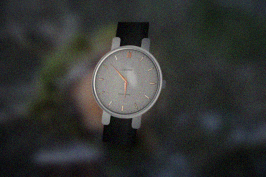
5h52
